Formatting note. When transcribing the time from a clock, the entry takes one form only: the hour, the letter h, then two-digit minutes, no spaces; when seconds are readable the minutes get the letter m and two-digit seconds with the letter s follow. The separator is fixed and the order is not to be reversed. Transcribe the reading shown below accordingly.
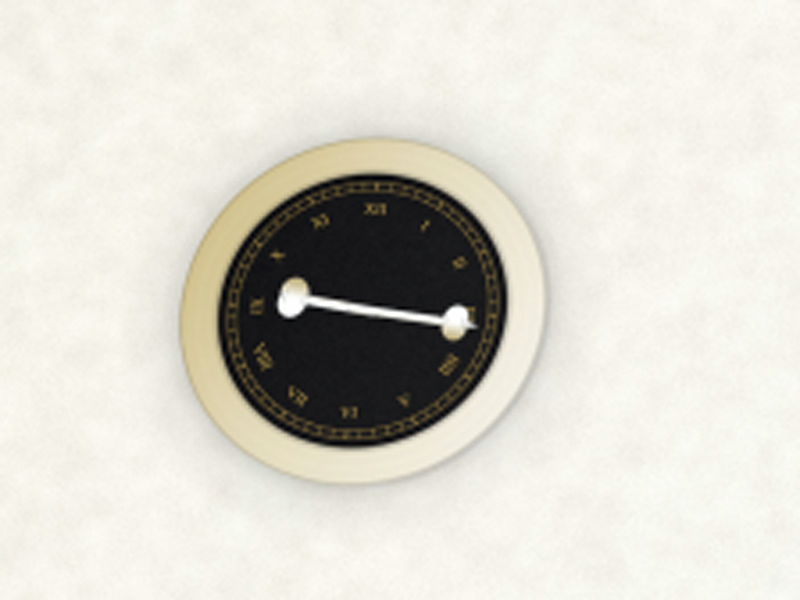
9h16
